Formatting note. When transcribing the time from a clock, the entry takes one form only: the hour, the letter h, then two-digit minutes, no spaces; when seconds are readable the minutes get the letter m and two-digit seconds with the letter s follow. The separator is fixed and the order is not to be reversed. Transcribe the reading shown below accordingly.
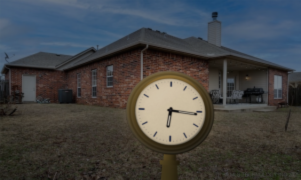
6h16
